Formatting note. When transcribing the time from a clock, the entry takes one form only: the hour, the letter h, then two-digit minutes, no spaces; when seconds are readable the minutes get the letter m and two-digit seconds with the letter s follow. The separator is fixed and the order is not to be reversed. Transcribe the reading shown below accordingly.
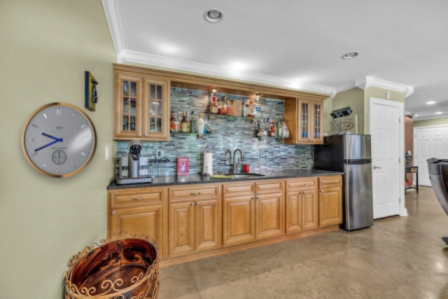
9h41
